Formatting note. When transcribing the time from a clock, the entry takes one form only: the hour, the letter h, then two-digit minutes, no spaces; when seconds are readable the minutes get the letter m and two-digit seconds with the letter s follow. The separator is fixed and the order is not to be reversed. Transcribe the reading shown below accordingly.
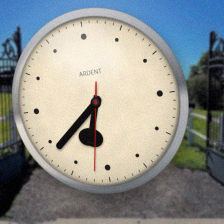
6h38m32s
